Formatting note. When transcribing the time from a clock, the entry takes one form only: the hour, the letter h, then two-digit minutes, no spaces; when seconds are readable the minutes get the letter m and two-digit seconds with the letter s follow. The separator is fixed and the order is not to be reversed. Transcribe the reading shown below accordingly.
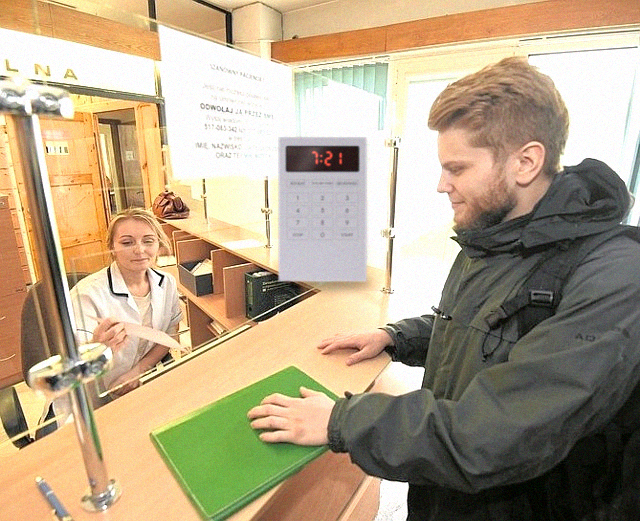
7h21
